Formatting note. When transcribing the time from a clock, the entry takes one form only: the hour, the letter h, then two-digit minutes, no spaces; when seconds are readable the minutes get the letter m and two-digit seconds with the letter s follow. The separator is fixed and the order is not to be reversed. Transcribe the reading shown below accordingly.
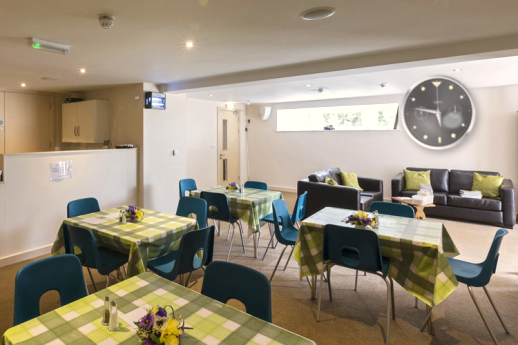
5h47
